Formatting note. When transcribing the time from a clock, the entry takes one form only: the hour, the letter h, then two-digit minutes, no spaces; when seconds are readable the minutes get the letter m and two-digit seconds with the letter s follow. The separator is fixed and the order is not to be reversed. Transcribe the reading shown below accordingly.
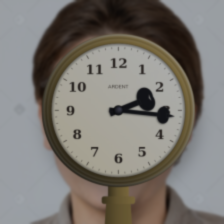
2h16
